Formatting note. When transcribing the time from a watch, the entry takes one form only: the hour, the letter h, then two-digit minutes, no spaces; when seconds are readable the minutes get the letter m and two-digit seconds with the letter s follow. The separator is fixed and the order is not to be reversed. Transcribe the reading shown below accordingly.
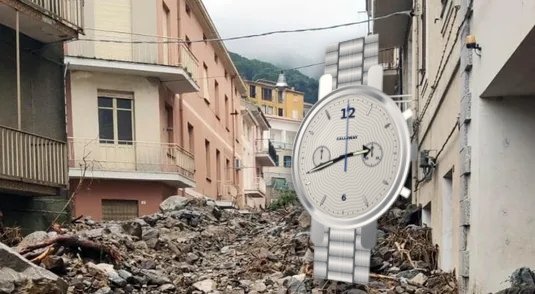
2h42
